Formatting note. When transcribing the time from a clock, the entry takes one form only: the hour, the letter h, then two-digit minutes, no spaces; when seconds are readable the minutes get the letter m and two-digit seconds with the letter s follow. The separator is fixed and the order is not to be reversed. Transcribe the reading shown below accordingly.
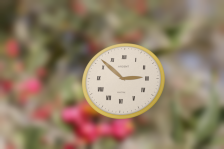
2h52
